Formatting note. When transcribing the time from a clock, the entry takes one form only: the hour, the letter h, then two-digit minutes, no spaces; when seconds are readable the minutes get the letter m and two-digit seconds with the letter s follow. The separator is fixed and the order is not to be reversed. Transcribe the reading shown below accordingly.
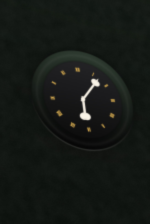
6h07
